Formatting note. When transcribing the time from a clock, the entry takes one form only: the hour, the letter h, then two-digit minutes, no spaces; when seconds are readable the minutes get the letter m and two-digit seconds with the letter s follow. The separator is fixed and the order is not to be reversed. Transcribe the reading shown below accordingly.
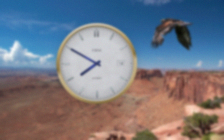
7h50
